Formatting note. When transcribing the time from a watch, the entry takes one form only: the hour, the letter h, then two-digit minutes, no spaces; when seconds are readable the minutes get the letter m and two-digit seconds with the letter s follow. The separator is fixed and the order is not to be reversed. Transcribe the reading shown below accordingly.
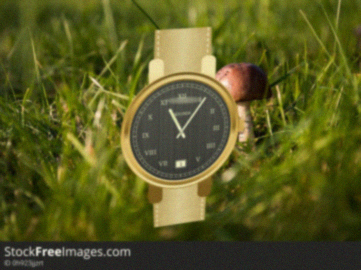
11h06
